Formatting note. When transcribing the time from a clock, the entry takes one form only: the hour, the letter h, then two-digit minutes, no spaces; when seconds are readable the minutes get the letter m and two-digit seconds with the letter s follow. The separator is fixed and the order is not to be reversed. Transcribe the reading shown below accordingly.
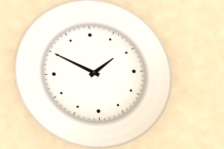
1h50
